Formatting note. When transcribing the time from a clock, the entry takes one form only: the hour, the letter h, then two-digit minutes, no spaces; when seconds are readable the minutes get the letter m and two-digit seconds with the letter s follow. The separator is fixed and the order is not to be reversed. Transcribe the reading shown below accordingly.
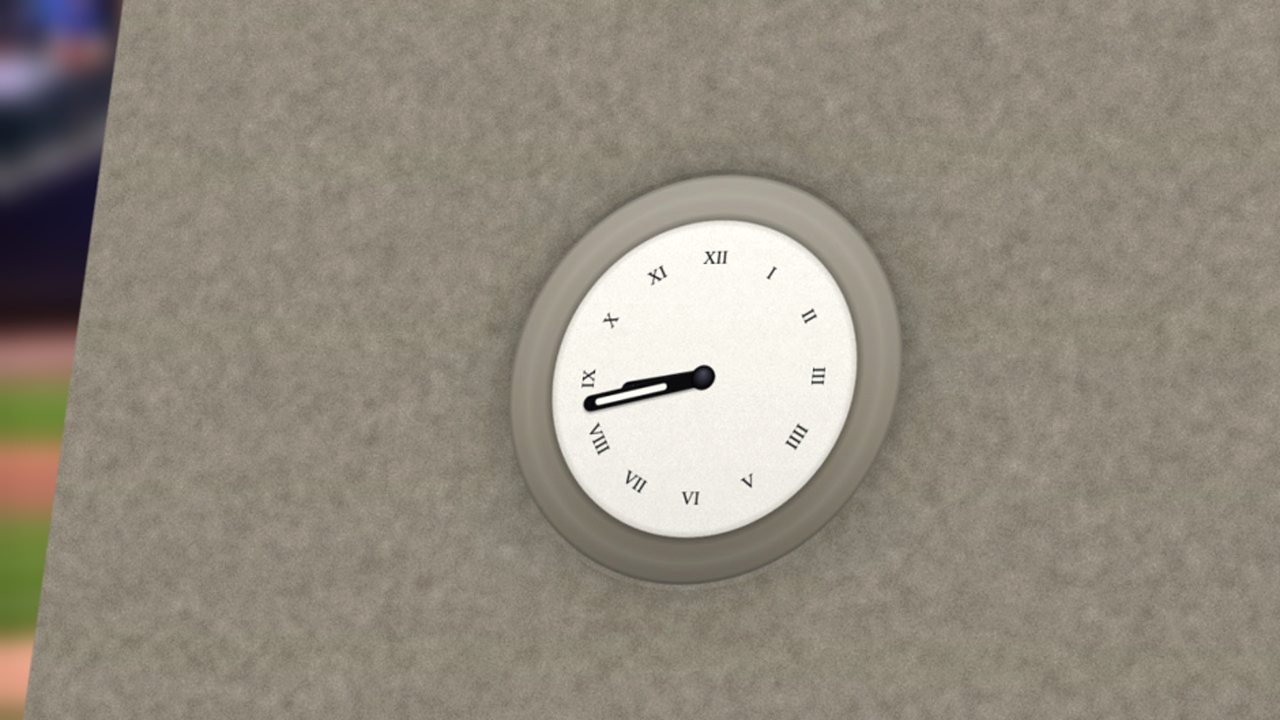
8h43
